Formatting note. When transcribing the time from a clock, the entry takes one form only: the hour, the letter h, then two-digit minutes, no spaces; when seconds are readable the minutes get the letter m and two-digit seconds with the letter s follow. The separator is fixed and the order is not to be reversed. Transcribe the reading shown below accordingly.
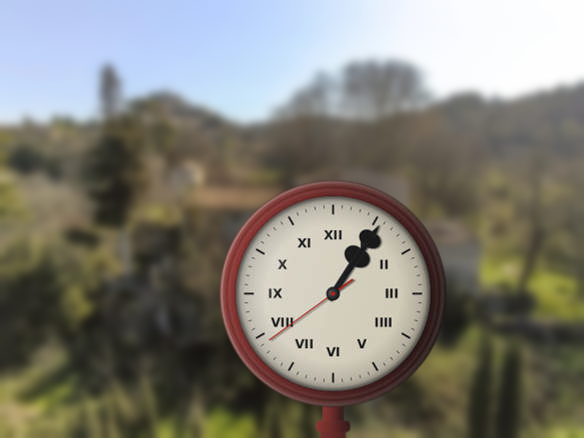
1h05m39s
